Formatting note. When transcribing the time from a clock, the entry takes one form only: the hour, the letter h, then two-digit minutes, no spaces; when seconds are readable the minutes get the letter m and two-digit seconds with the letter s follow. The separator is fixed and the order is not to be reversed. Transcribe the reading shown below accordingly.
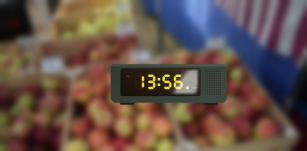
13h56
